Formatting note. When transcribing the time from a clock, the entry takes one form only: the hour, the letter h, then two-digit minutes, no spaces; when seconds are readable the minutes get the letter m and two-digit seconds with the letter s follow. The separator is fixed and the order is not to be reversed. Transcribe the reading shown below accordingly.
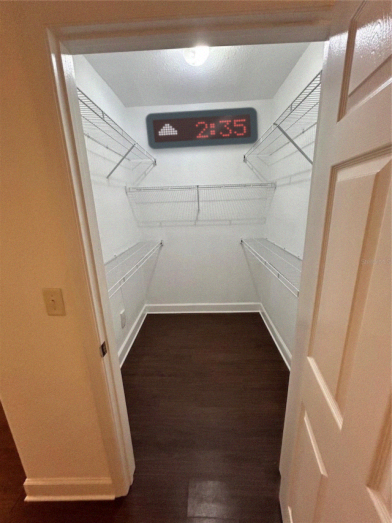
2h35
